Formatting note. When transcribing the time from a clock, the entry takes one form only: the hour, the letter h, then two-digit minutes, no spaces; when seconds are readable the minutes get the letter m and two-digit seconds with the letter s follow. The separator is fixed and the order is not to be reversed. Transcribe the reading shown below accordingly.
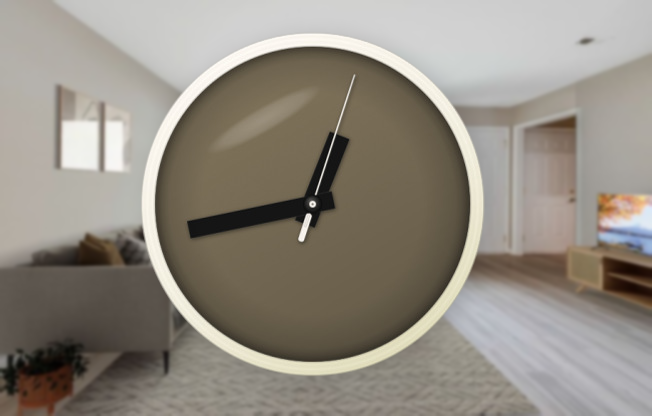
12h43m03s
